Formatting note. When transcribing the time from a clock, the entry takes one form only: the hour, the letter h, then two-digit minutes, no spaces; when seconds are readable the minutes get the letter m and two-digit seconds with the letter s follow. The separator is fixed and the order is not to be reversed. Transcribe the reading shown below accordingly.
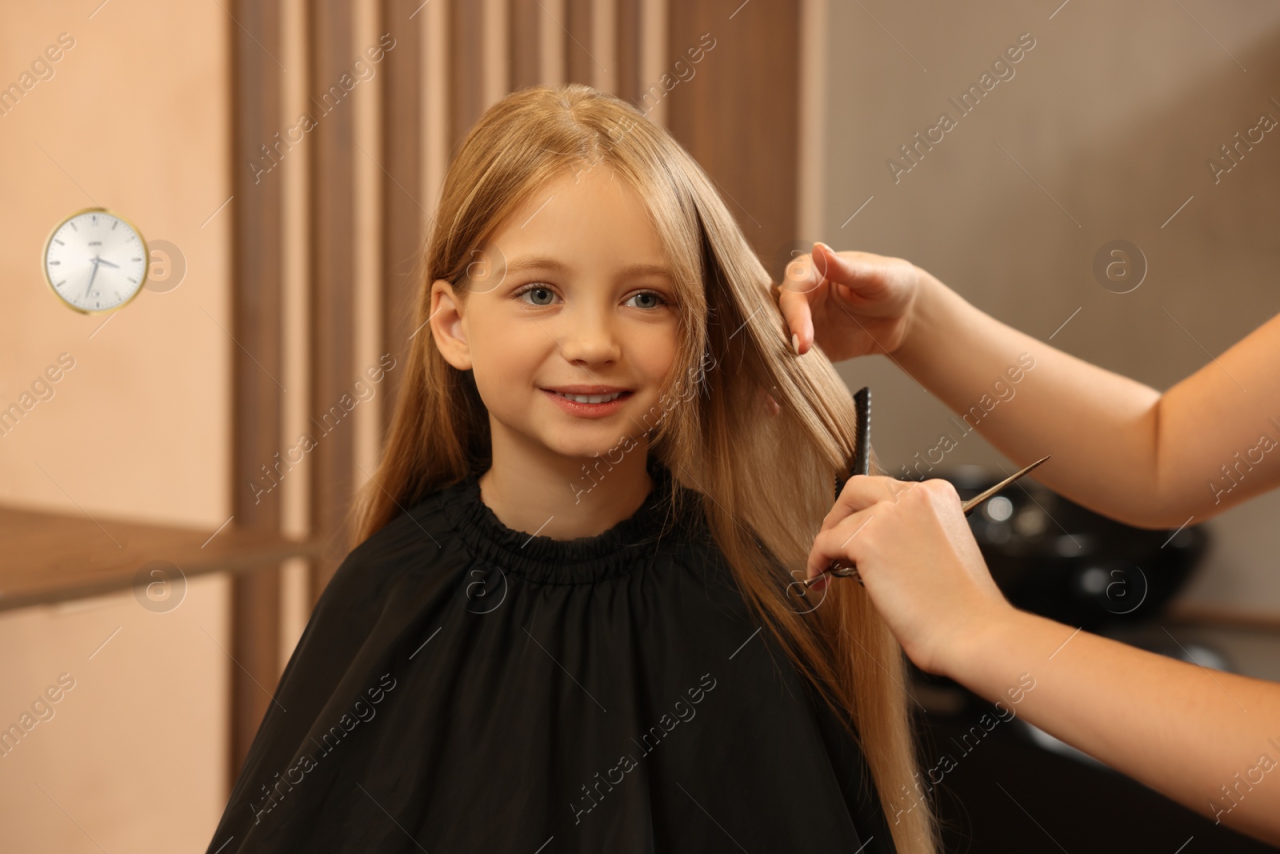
3h33
